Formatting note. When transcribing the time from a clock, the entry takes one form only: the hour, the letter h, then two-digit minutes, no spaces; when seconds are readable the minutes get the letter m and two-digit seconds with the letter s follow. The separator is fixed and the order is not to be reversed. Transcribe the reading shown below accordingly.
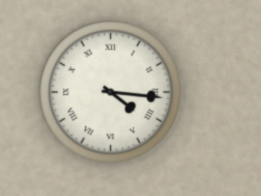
4h16
